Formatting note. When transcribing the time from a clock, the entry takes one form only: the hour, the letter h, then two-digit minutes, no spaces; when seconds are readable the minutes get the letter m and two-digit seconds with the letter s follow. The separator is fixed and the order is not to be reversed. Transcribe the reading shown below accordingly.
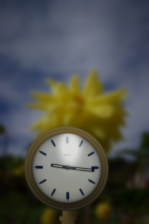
9h16
